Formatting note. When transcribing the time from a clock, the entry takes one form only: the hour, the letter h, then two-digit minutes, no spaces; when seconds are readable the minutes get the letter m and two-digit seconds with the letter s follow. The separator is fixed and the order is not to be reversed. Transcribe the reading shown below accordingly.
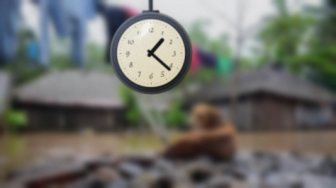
1h22
